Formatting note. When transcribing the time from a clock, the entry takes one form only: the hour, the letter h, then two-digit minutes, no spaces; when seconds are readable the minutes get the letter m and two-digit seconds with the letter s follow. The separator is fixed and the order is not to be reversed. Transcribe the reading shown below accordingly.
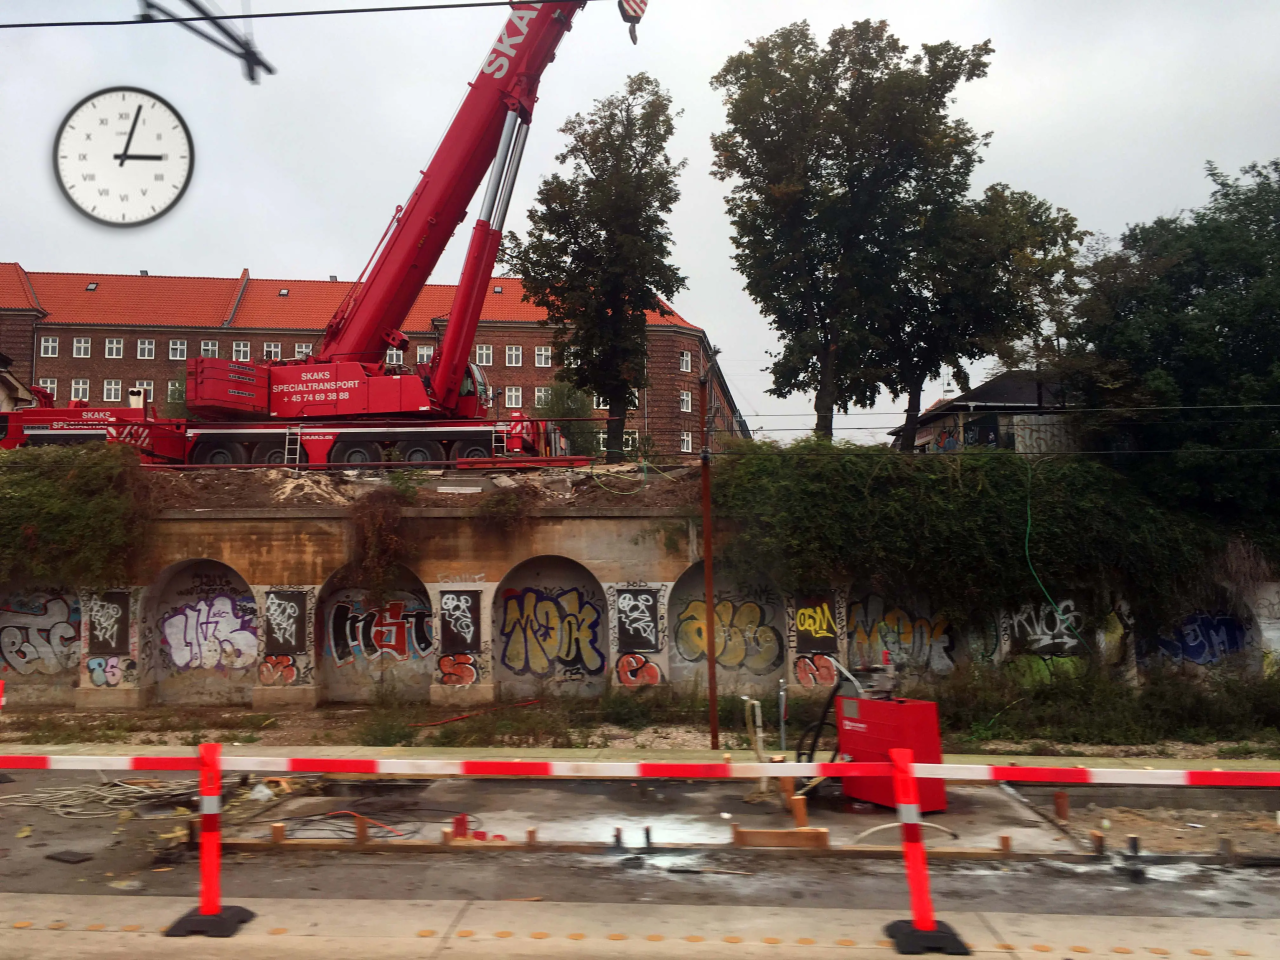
3h03
